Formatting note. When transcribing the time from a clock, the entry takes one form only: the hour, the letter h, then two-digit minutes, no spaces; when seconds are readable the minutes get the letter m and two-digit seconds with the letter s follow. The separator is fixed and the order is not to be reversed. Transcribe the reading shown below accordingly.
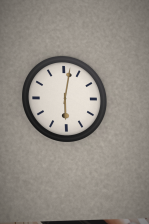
6h02
